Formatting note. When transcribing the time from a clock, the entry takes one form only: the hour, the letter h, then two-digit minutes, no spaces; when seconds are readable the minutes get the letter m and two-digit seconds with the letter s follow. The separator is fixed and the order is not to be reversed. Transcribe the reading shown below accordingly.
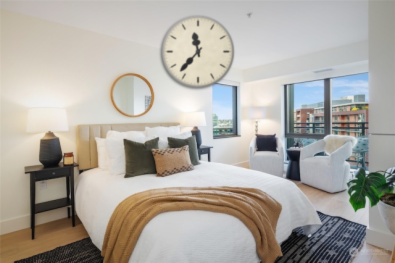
11h37
